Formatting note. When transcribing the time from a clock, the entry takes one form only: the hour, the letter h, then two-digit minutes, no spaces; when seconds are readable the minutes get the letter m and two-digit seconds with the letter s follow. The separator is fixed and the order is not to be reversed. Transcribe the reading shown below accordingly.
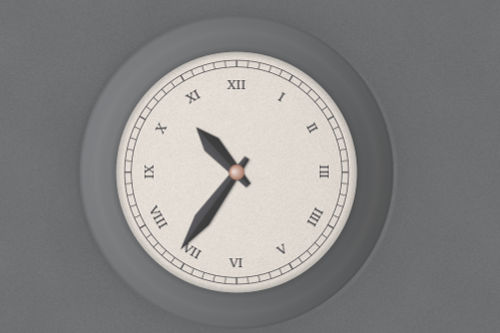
10h36
